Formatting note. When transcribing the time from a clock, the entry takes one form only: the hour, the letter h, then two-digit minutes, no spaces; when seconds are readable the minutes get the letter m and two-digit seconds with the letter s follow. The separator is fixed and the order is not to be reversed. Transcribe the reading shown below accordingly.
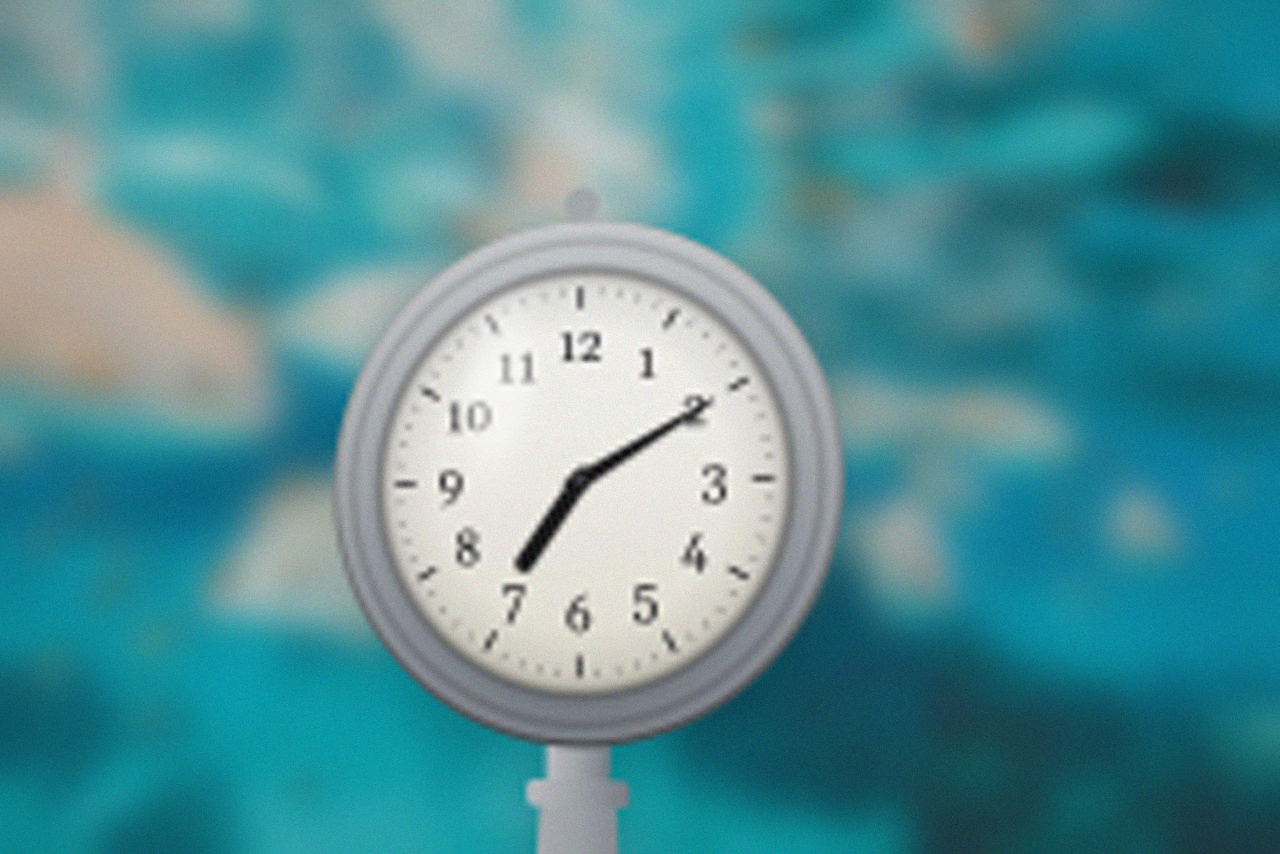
7h10
